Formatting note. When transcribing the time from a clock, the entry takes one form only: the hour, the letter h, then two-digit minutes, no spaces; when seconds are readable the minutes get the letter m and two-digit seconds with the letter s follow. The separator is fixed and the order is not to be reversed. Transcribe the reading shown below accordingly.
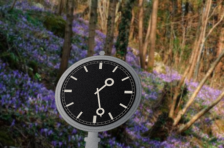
1h28
